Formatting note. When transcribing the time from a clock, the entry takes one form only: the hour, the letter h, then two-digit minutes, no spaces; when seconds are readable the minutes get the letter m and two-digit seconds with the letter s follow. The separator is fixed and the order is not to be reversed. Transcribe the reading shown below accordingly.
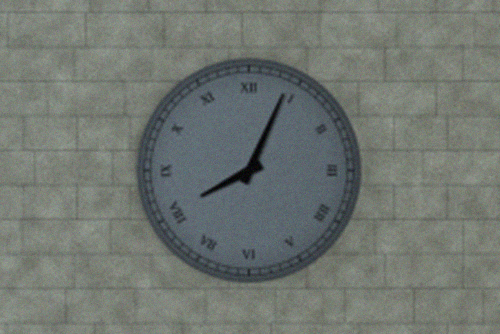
8h04
